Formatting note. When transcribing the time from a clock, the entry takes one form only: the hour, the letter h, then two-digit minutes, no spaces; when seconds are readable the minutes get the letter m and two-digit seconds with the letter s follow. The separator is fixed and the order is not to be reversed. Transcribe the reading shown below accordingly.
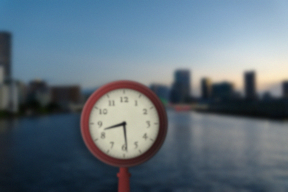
8h29
